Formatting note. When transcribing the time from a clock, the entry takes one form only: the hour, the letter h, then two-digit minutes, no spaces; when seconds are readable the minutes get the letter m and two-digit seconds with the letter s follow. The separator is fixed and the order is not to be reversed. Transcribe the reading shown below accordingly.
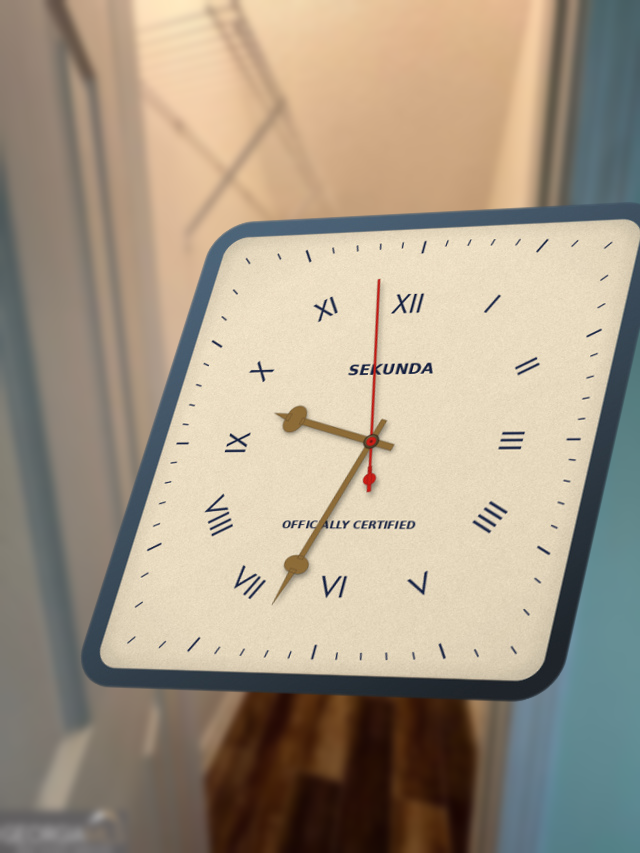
9h32m58s
